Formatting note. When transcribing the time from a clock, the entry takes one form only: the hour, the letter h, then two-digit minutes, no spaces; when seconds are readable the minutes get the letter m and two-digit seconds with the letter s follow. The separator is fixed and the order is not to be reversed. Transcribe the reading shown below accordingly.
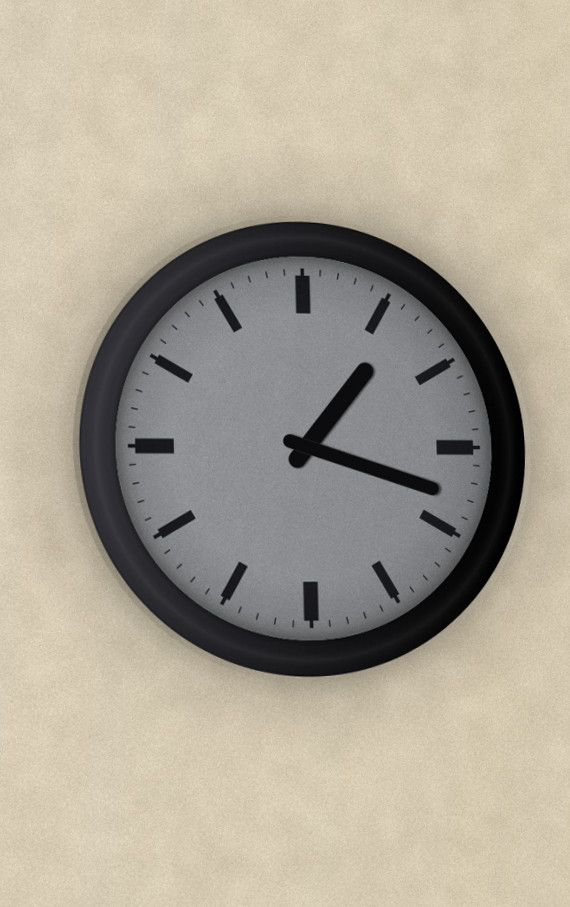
1h18
